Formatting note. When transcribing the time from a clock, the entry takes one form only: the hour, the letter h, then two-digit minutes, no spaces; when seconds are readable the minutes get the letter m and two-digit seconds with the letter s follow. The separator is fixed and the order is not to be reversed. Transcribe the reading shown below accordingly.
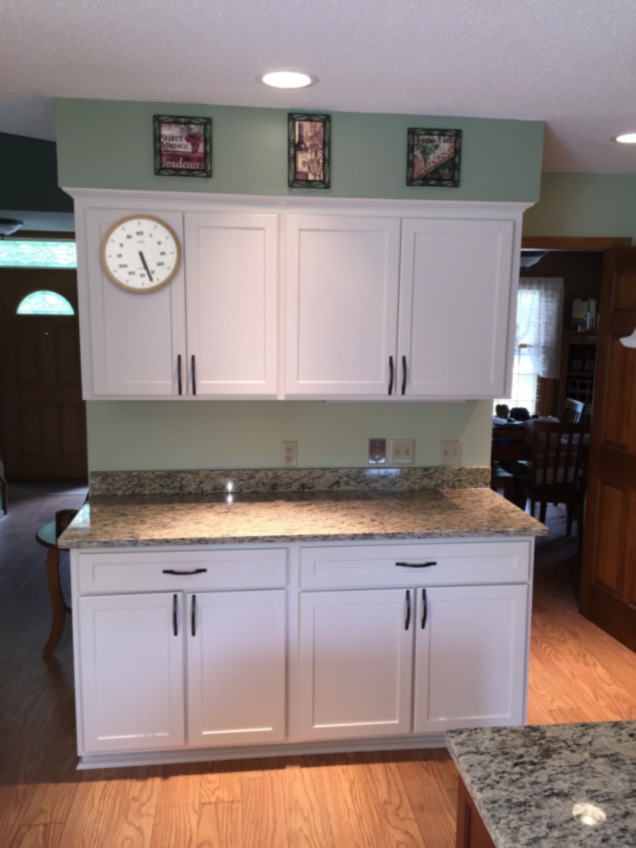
5h27
